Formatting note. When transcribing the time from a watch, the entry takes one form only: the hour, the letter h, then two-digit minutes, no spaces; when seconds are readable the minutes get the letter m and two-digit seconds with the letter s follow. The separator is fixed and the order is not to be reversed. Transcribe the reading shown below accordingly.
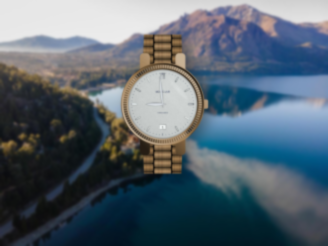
8h59
